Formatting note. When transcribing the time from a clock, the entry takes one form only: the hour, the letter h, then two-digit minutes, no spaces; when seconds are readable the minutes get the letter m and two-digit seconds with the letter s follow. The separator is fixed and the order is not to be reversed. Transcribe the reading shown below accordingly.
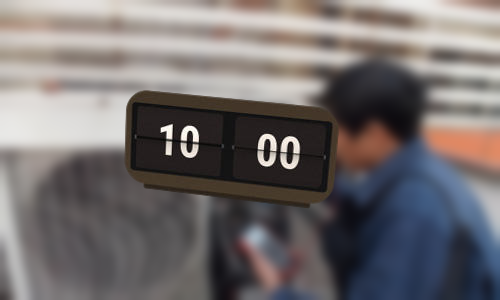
10h00
